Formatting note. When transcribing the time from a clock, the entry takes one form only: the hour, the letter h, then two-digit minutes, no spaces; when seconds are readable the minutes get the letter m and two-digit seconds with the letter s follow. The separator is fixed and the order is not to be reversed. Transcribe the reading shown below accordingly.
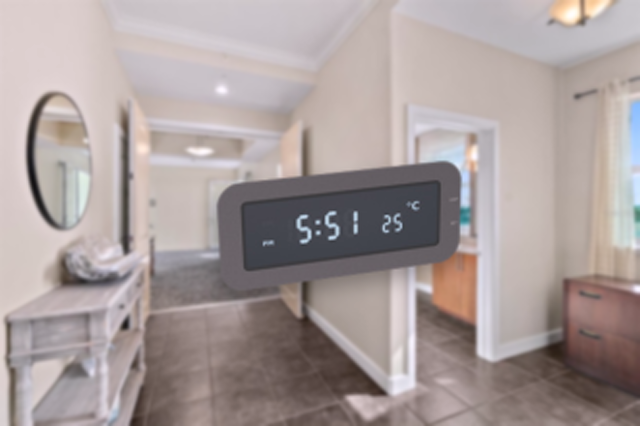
5h51
